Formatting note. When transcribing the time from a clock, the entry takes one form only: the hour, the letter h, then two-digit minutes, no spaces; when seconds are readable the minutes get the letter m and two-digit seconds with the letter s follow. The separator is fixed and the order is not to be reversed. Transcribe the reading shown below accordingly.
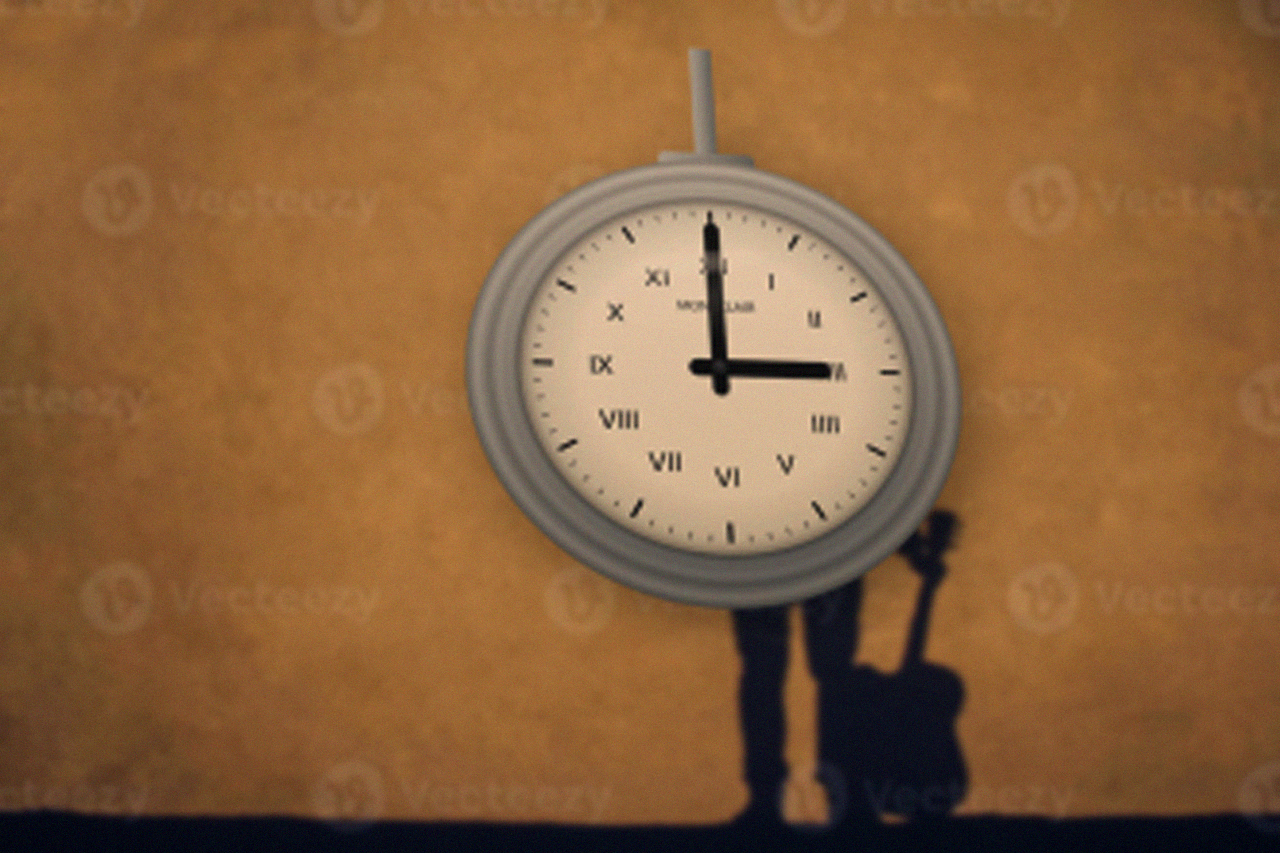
3h00
